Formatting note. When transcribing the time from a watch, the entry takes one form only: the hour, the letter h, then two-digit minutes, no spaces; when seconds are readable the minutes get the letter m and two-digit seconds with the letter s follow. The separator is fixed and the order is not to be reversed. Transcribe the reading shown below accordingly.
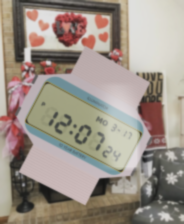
12h07m24s
